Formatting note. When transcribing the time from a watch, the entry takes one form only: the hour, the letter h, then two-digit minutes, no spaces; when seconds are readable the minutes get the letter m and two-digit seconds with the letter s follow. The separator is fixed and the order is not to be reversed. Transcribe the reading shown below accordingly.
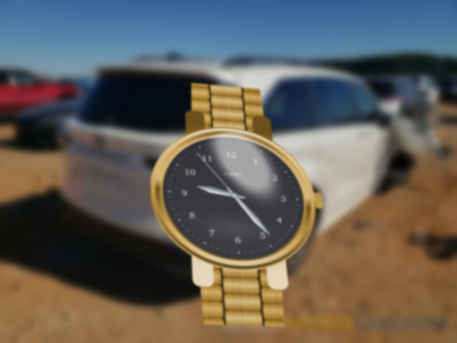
9h23m54s
